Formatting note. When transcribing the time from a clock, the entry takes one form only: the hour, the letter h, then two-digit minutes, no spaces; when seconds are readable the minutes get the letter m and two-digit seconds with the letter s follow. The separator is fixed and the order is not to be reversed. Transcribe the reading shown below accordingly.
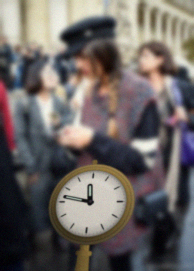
11h47
